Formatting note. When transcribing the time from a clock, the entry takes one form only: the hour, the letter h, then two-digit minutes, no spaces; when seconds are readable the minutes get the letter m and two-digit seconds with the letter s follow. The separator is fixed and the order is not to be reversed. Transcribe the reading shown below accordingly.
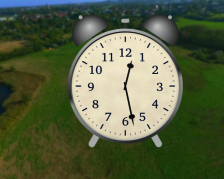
12h28
